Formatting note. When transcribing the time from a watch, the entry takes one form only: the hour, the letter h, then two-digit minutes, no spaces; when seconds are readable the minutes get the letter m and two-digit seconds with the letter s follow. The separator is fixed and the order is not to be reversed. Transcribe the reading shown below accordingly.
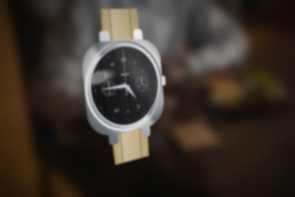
4h45
